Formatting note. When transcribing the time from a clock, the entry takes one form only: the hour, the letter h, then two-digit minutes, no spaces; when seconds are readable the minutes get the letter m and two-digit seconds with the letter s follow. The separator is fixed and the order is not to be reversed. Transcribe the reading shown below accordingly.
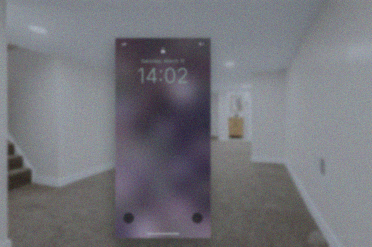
14h02
